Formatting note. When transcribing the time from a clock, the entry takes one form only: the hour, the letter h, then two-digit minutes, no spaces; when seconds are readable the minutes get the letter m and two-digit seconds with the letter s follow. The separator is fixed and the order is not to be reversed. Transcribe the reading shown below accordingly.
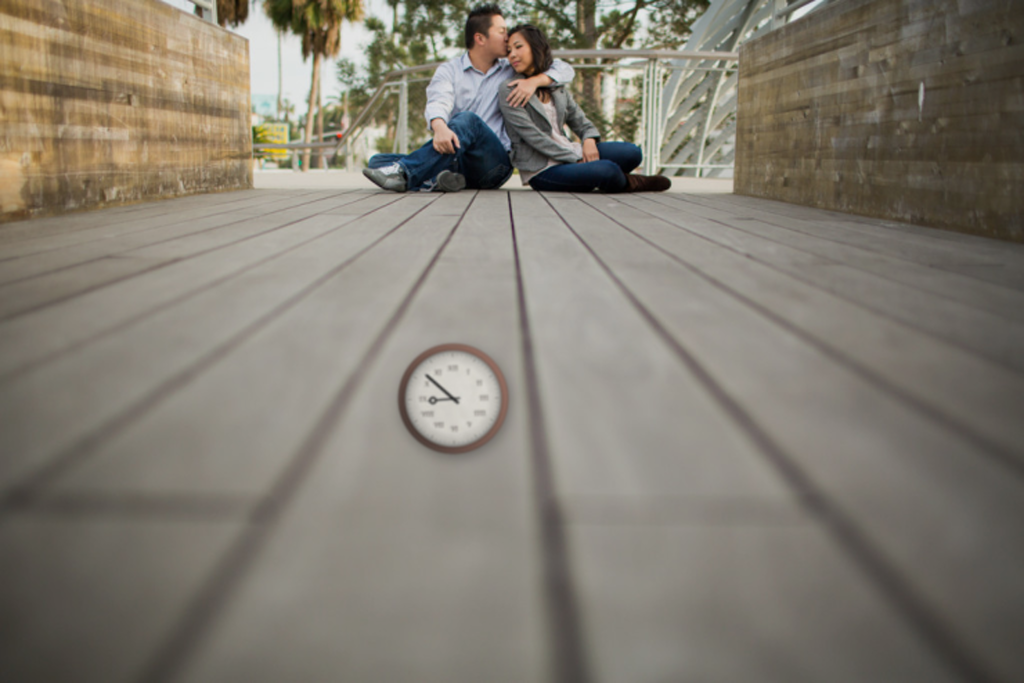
8h52
